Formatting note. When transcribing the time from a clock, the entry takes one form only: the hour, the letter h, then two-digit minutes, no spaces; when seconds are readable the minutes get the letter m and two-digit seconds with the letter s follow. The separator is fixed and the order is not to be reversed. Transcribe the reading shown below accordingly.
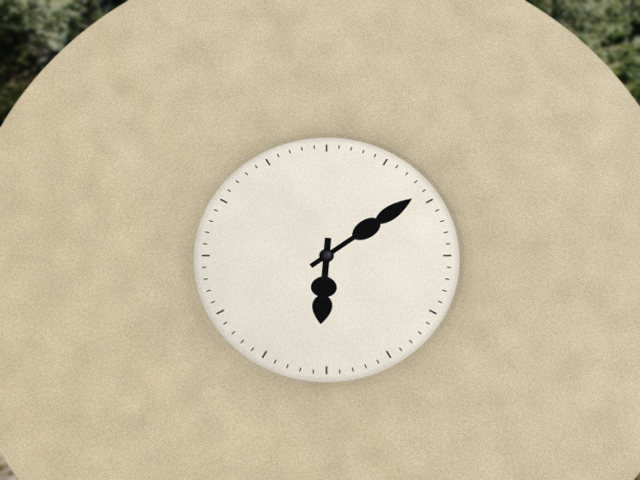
6h09
